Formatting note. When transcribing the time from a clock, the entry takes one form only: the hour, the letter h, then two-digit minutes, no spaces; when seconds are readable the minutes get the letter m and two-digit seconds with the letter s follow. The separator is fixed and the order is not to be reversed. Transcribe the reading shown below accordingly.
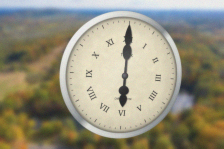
6h00
